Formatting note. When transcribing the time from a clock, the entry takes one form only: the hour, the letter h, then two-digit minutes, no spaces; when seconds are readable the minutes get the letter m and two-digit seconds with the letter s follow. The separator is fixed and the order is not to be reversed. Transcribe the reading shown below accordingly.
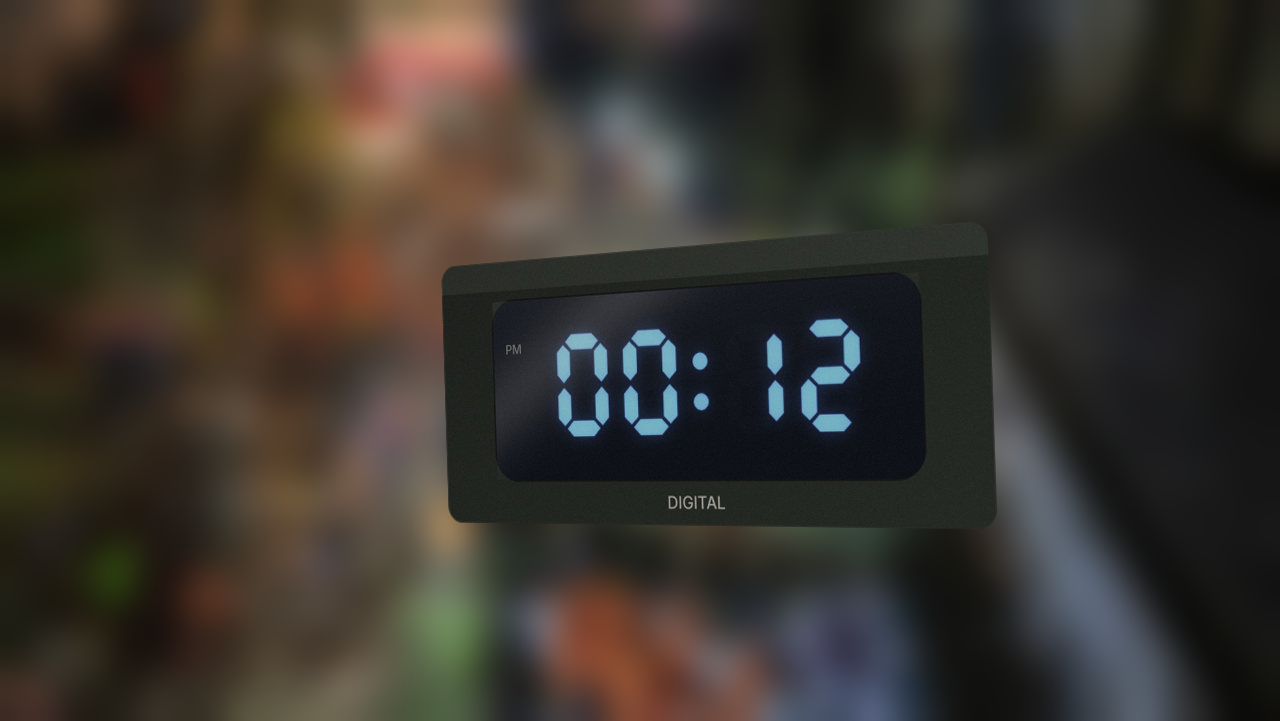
0h12
